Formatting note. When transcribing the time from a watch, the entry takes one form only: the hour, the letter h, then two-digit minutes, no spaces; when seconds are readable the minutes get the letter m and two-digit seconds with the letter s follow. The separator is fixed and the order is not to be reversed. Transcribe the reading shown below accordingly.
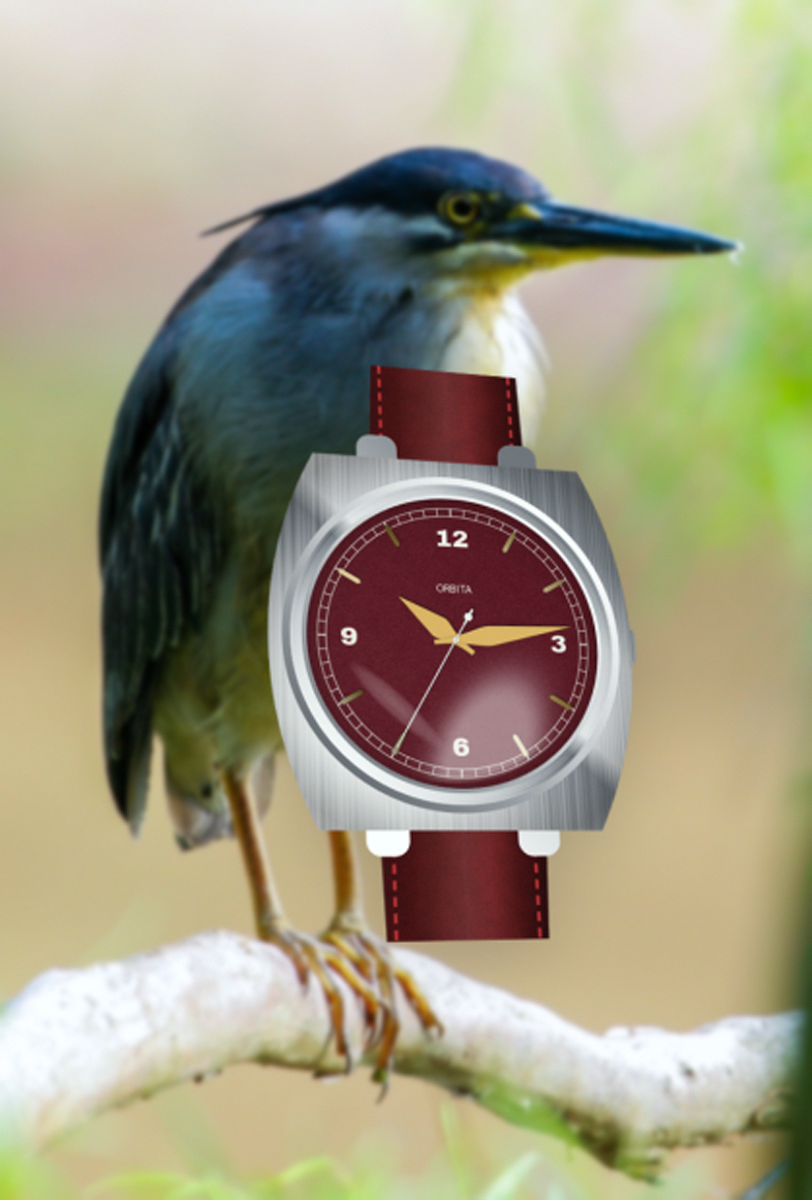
10h13m35s
